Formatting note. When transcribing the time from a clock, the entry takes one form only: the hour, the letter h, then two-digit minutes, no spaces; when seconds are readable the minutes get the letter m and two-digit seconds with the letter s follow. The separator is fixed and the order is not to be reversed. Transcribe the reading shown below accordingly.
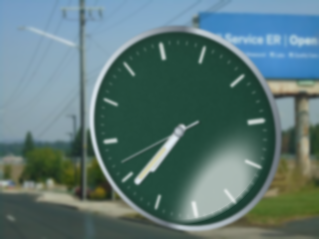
7h38m42s
